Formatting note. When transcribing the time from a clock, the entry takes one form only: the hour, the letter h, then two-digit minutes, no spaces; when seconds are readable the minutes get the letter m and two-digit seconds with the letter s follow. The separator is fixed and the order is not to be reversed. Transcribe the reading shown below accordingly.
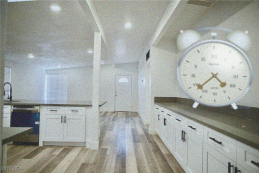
4h38
